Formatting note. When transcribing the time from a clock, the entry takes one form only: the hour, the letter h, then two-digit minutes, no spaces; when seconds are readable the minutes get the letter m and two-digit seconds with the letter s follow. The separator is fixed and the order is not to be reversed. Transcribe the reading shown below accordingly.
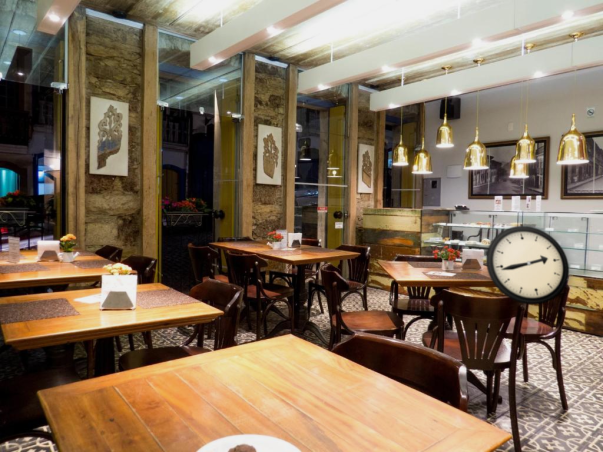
2h44
